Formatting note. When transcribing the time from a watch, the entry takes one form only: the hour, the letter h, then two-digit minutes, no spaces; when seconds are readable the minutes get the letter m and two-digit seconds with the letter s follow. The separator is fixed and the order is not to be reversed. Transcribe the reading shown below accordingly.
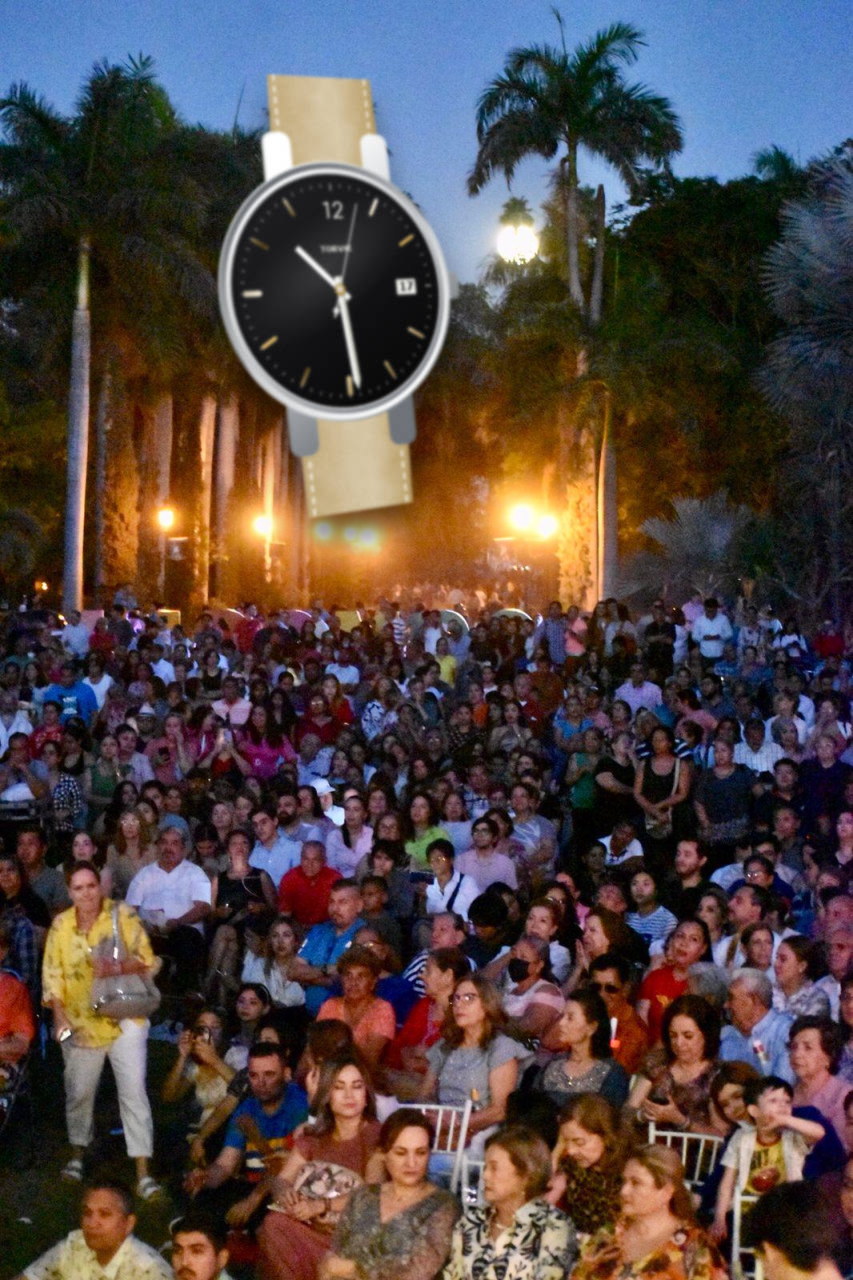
10h29m03s
